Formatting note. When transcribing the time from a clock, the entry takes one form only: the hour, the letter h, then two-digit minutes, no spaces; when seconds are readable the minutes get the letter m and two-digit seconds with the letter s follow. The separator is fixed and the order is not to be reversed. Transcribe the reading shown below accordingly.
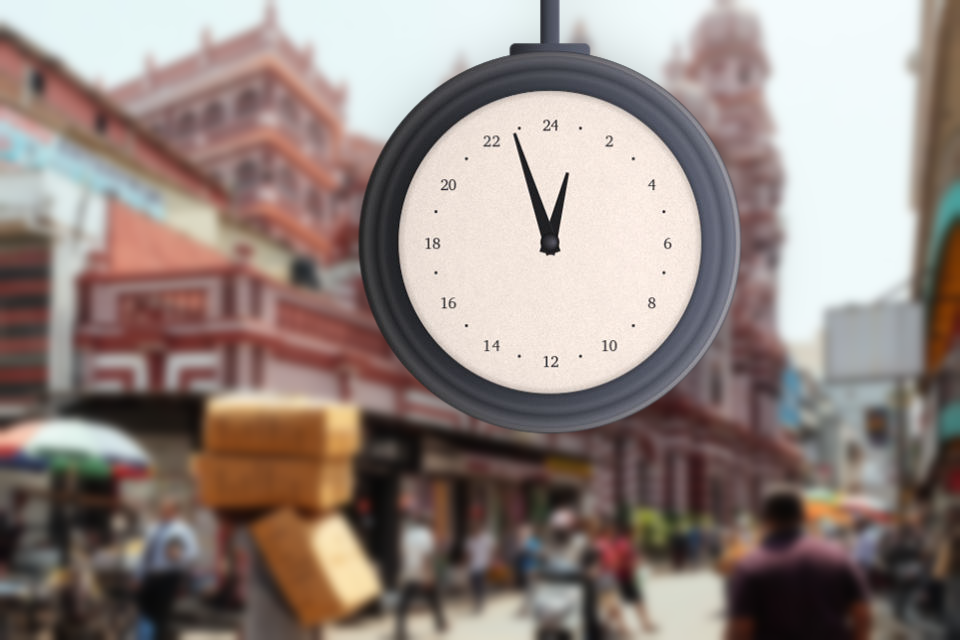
0h57
